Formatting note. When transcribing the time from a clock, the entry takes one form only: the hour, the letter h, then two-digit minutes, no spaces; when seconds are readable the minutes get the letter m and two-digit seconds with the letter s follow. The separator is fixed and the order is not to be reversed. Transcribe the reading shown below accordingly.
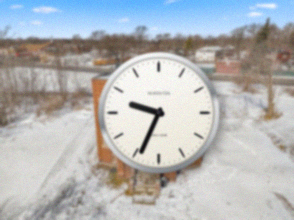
9h34
